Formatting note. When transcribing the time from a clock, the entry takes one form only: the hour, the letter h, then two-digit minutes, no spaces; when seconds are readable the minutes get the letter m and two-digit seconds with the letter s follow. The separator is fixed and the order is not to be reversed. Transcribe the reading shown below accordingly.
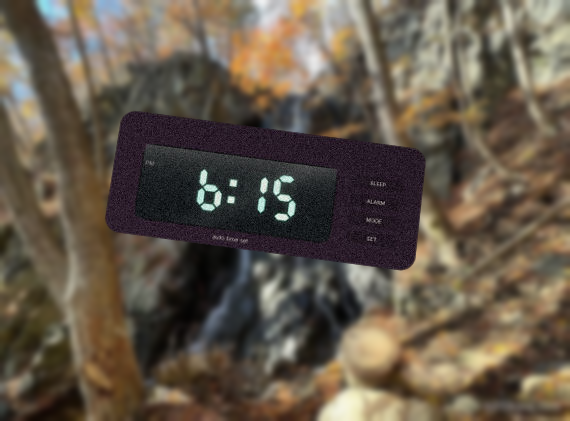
6h15
